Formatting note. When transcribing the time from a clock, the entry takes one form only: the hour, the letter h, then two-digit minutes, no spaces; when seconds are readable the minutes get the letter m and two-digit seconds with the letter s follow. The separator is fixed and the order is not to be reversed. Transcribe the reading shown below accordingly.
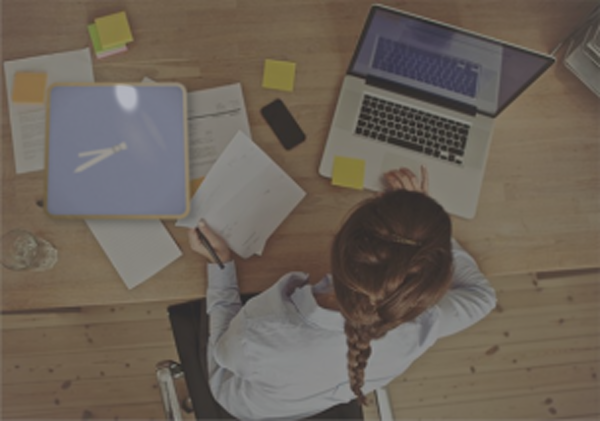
8h40
